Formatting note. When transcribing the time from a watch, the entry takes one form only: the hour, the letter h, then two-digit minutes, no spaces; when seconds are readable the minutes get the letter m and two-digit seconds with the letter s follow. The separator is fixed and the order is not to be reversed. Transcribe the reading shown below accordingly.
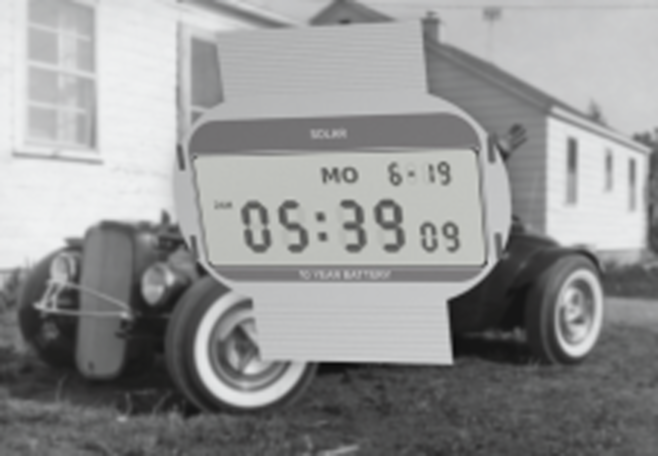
5h39m09s
